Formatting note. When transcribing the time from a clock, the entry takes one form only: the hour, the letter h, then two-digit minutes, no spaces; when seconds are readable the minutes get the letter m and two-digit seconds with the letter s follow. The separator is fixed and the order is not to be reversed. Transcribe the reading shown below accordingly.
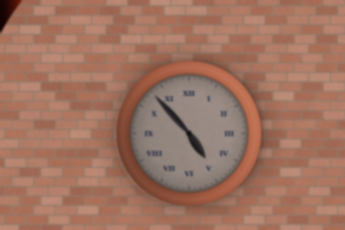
4h53
